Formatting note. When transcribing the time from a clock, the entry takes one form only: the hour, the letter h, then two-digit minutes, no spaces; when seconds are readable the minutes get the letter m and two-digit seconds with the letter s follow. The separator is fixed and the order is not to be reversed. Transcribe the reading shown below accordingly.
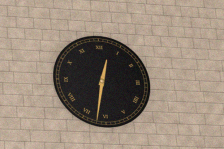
12h32
